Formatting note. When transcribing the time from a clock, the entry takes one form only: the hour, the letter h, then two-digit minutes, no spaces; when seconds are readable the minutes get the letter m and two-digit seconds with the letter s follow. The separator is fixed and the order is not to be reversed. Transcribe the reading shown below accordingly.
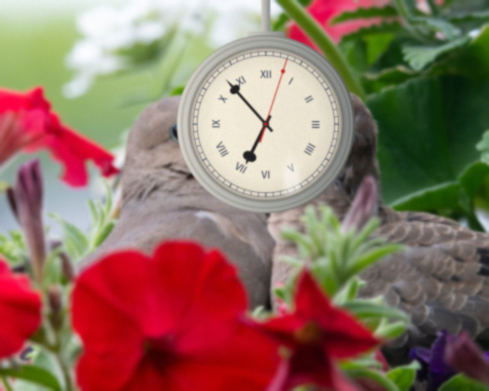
6h53m03s
